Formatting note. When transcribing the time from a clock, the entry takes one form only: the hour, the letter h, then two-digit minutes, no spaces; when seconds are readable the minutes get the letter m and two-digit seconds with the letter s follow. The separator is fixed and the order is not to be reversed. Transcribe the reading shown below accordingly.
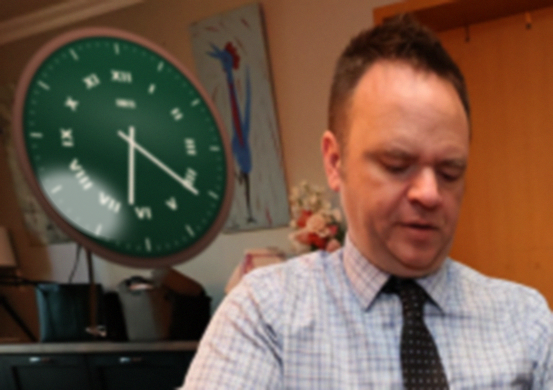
6h21
